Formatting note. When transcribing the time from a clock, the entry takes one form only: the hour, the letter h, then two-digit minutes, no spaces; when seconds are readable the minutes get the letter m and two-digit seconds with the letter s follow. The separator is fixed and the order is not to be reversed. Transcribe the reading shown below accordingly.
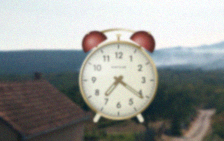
7h21
